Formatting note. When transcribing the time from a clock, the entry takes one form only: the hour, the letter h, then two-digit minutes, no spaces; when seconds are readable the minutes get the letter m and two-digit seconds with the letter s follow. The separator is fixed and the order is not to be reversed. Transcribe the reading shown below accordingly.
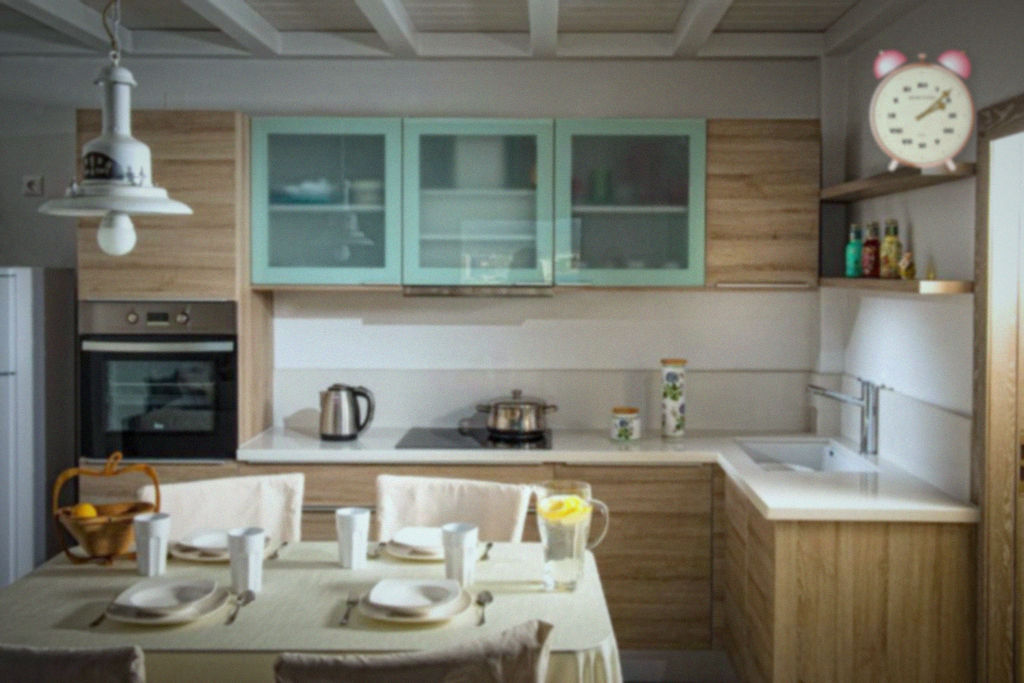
2h08
